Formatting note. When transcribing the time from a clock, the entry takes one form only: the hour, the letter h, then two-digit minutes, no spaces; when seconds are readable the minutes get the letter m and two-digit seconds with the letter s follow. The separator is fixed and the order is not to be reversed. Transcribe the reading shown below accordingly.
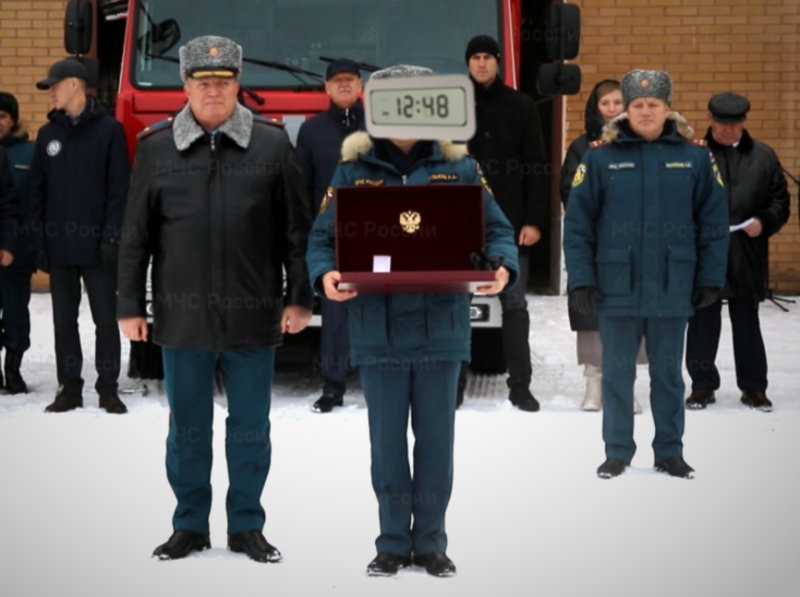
12h48
